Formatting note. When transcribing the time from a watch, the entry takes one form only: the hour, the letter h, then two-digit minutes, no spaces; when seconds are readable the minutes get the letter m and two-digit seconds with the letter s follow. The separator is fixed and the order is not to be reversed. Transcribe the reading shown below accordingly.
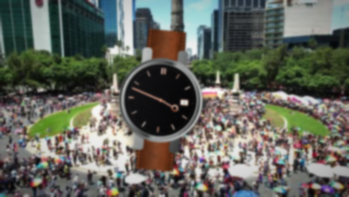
3h48
